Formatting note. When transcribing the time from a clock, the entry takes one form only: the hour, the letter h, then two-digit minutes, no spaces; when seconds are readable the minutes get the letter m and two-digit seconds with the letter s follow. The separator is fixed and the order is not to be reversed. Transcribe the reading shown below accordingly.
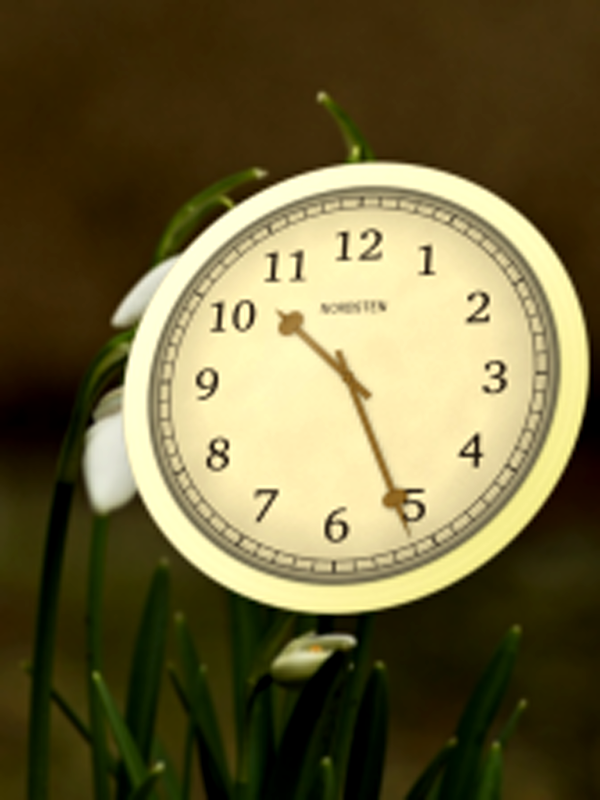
10h26
